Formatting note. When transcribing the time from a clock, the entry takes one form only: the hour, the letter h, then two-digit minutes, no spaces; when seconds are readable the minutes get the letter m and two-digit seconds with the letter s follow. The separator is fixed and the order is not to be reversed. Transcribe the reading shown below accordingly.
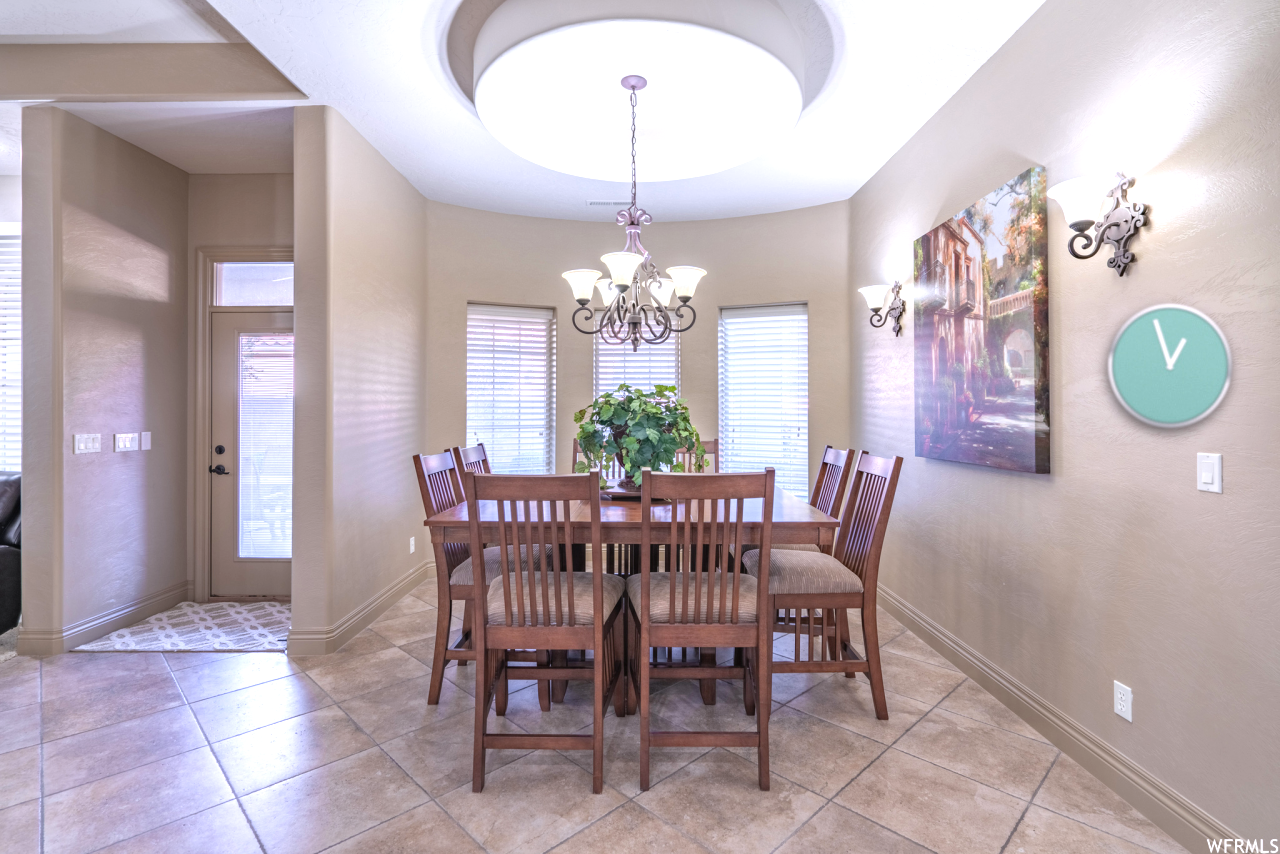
12h57
